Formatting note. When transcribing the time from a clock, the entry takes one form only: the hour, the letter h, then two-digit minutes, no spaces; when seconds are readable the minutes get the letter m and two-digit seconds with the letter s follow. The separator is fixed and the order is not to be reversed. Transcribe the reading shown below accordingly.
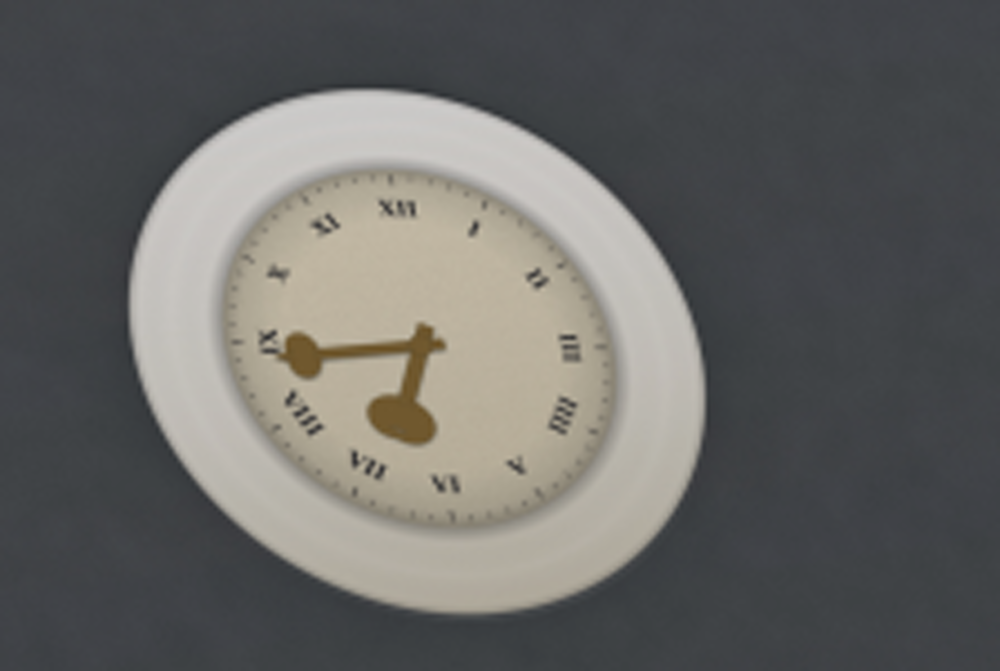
6h44
